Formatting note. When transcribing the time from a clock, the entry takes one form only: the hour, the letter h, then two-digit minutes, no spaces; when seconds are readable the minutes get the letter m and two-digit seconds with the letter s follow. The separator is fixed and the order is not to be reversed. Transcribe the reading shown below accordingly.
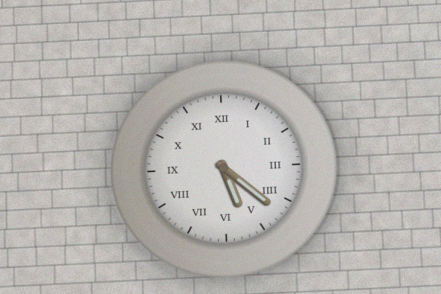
5h22
